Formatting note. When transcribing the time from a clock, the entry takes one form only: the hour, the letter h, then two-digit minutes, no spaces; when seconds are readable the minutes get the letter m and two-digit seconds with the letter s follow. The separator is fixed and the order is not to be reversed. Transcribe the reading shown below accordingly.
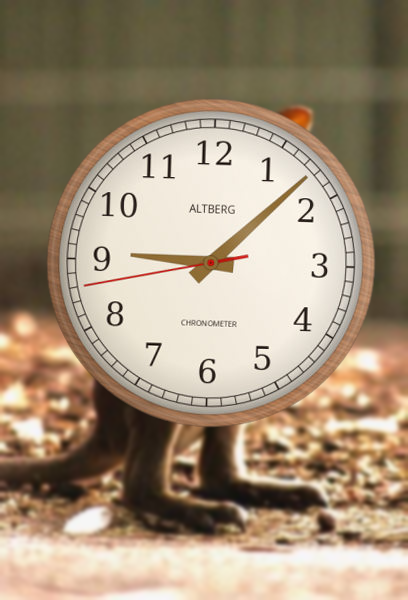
9h07m43s
